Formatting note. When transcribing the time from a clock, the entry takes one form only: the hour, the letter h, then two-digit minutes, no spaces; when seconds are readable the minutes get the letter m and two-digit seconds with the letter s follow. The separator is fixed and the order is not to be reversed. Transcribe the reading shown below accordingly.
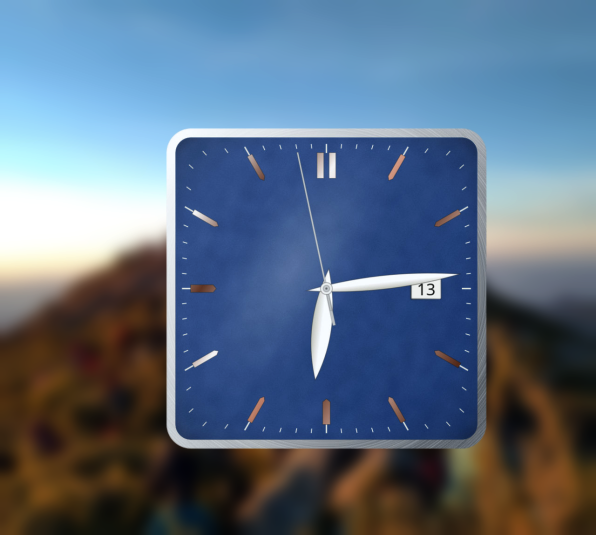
6h13m58s
